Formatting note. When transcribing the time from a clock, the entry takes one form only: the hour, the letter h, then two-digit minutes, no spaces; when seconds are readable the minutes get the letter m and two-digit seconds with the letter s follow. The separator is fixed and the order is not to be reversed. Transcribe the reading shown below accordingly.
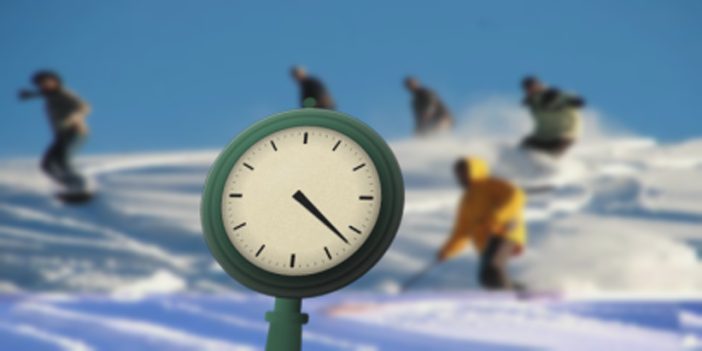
4h22
